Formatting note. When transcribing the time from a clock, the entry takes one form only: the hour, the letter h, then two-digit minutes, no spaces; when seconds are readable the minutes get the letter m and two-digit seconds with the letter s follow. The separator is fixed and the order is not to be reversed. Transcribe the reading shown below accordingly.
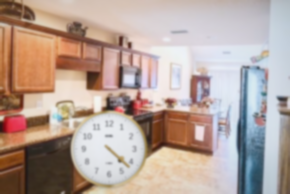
4h22
